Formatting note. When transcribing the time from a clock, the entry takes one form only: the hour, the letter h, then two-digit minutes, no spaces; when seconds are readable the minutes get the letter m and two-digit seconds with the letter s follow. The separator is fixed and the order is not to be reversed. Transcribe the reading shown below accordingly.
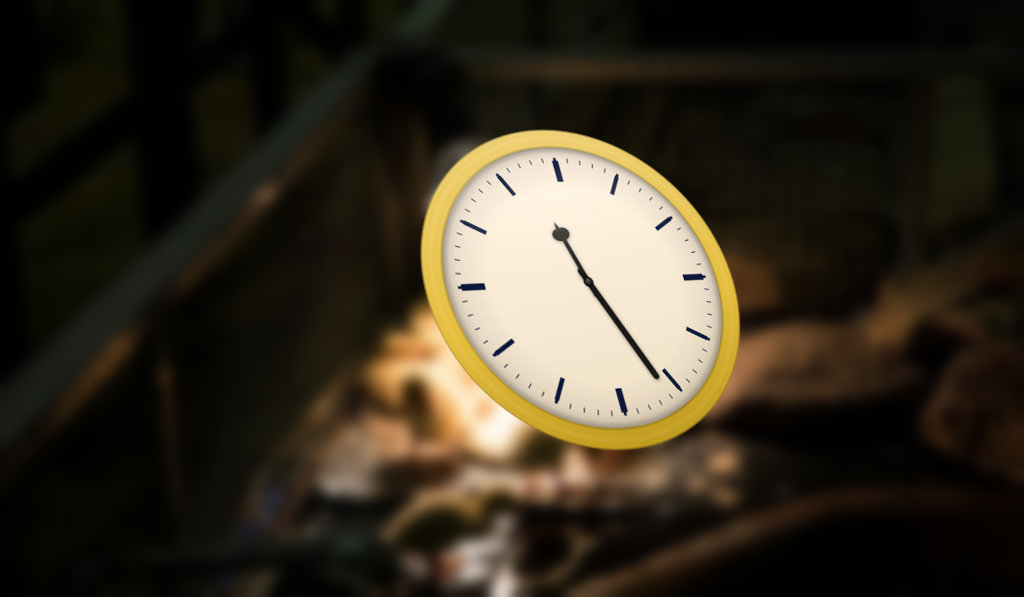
11h26
